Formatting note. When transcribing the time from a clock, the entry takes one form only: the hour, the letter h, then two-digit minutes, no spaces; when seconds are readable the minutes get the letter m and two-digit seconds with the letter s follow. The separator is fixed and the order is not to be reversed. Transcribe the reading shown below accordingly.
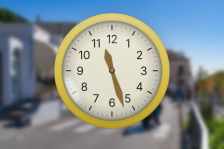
11h27
